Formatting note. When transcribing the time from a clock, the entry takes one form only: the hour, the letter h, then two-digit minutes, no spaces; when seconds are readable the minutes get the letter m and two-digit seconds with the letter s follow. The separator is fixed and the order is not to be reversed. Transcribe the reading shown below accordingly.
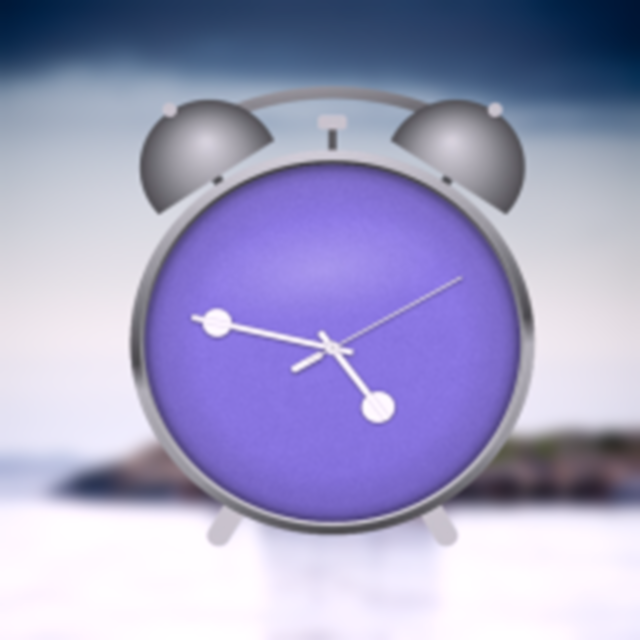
4h47m10s
